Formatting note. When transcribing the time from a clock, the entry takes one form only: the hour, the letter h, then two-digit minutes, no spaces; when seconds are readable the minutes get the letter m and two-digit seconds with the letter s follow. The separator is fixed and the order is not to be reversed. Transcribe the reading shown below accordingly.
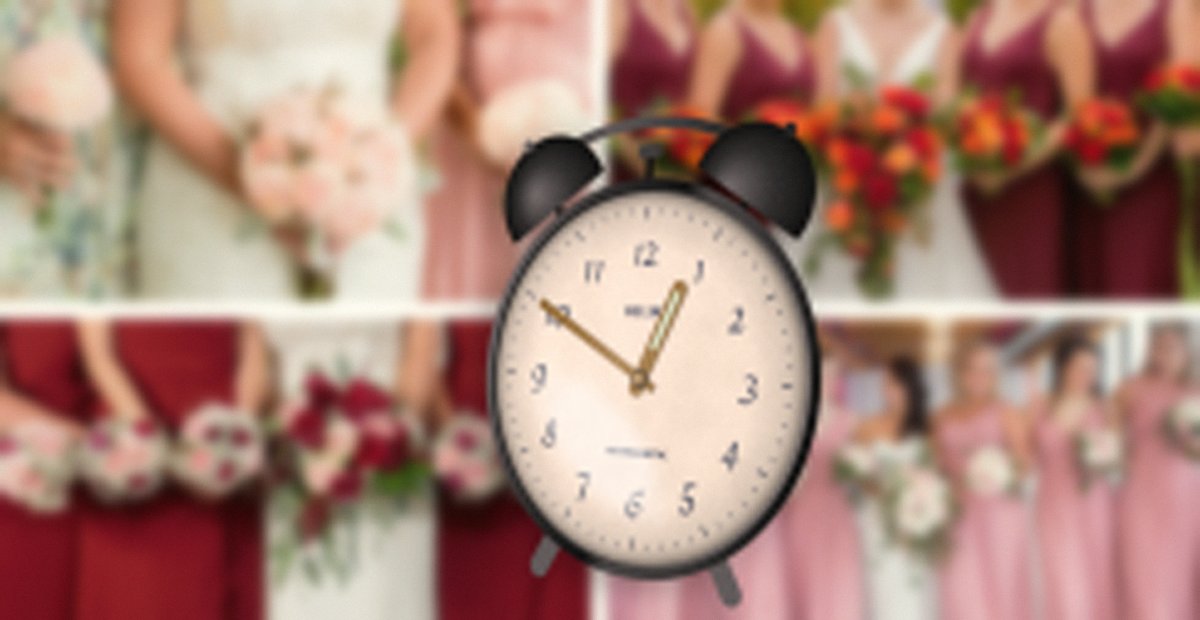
12h50
